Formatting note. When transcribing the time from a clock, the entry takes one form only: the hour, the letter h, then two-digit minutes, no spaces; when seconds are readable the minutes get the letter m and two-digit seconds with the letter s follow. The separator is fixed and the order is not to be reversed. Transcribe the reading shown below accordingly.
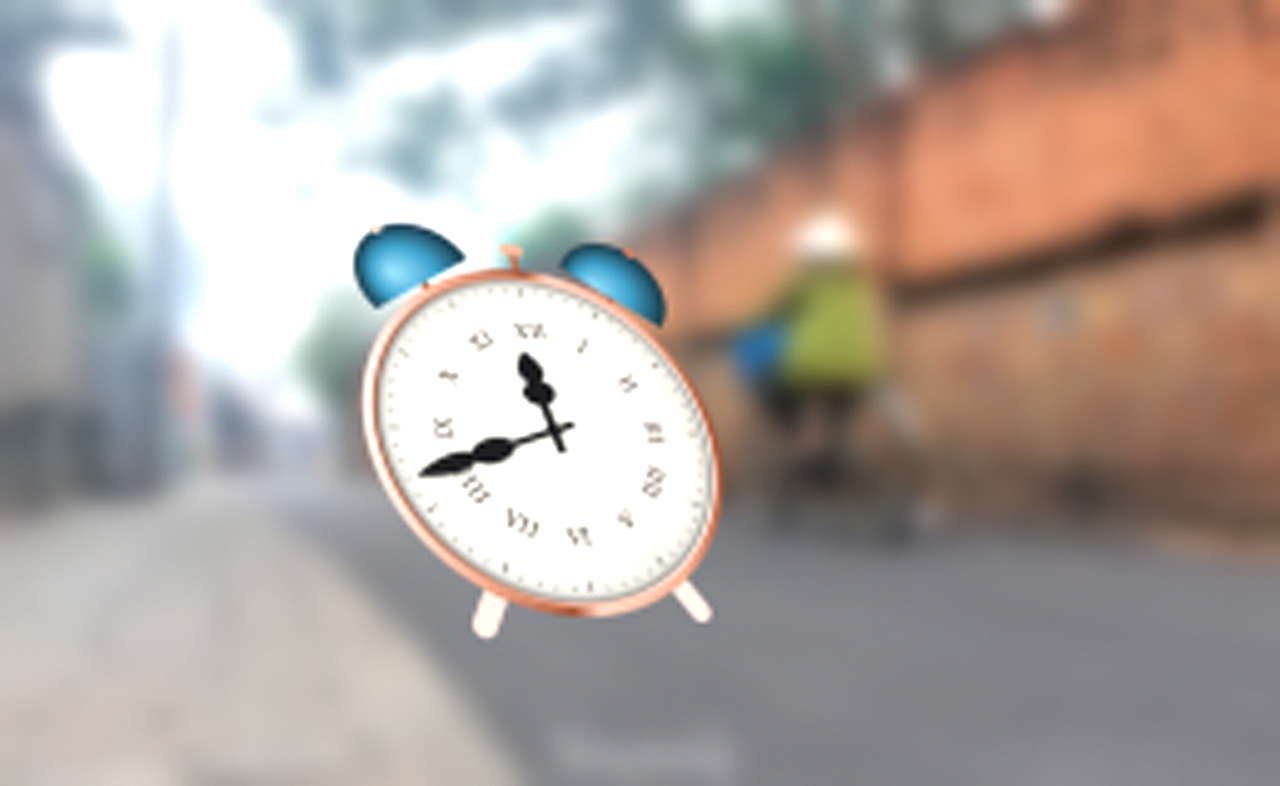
11h42
